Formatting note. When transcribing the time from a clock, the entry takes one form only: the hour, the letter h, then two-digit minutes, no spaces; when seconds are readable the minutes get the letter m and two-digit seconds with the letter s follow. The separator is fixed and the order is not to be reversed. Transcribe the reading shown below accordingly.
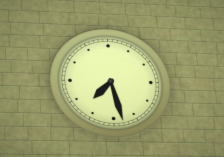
7h28
